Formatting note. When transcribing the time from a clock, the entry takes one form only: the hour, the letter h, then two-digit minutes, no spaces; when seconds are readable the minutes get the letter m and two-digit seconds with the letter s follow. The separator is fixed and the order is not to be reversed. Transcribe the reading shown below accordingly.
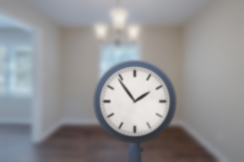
1h54
